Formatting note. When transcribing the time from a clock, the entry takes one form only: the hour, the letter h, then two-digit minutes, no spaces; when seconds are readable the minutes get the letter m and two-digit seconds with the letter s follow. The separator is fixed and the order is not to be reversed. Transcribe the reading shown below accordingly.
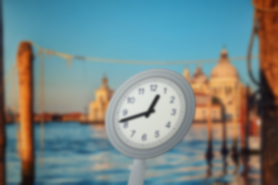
12h42
